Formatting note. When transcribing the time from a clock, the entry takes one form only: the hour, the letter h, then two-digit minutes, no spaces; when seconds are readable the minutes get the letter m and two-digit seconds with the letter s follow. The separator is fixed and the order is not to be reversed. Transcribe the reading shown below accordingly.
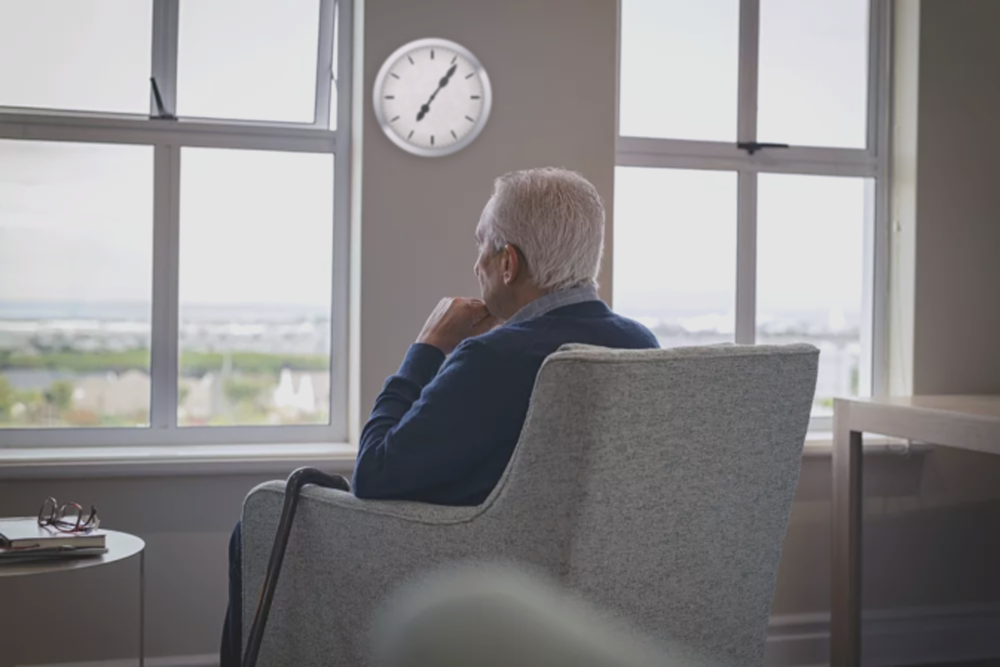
7h06
